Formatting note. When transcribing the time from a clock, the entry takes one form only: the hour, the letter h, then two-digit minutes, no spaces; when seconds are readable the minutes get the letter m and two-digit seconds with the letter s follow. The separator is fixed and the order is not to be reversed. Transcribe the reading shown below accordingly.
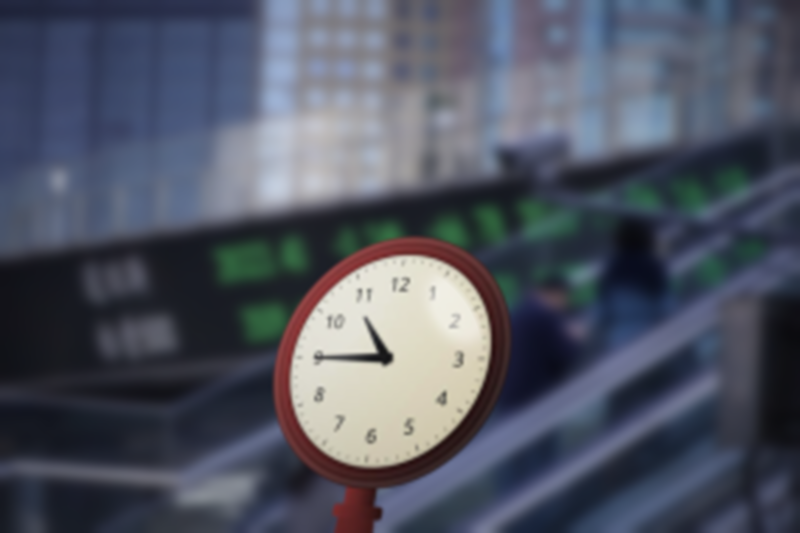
10h45
